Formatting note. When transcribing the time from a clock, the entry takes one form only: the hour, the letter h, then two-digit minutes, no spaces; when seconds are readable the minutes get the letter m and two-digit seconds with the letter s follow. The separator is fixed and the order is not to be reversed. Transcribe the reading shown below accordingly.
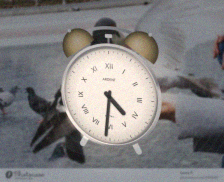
4h31
